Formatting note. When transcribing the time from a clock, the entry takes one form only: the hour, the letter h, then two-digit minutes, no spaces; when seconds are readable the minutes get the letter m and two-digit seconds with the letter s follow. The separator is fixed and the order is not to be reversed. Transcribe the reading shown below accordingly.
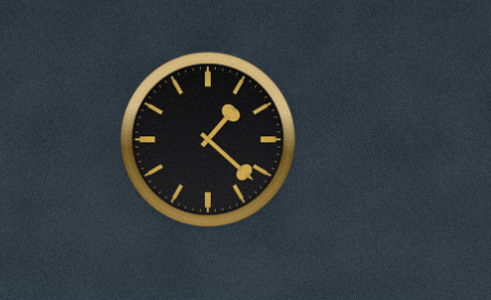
1h22
